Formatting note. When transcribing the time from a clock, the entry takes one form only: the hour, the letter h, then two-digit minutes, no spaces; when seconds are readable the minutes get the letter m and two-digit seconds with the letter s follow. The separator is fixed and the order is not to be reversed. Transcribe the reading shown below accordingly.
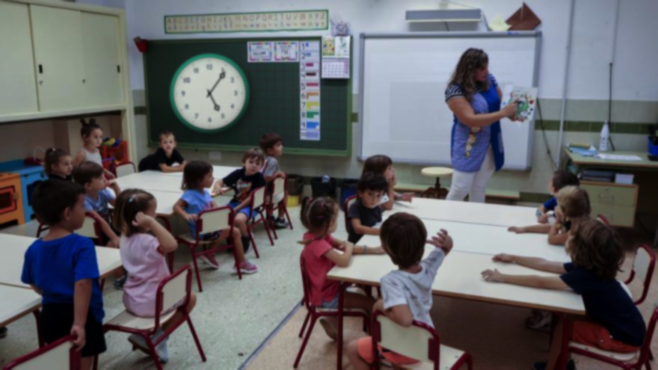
5h06
